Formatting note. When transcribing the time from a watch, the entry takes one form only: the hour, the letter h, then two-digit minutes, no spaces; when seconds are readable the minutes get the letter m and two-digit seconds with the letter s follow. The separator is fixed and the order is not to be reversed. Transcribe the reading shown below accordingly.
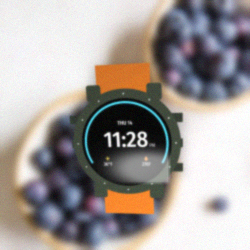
11h28
